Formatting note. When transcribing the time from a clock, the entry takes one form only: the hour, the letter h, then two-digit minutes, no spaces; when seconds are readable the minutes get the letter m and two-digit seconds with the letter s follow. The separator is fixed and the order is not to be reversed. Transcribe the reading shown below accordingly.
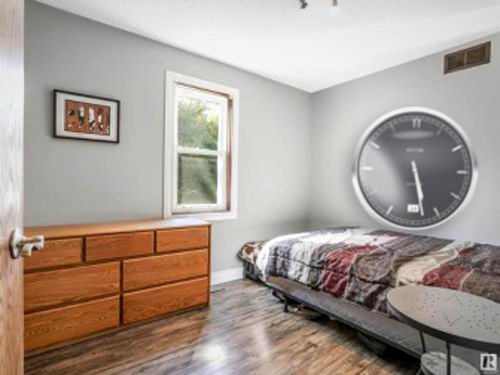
5h28
